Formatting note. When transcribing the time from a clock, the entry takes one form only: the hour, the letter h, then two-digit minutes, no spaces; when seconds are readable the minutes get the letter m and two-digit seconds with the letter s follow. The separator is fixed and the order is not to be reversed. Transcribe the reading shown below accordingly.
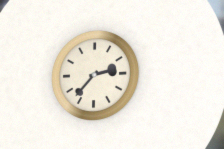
2h37
